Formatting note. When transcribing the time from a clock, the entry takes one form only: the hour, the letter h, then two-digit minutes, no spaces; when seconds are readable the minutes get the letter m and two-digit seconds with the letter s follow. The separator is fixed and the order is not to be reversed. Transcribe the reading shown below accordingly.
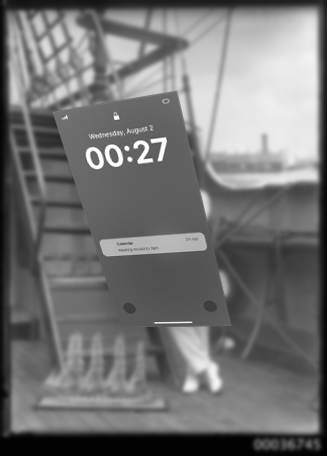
0h27
